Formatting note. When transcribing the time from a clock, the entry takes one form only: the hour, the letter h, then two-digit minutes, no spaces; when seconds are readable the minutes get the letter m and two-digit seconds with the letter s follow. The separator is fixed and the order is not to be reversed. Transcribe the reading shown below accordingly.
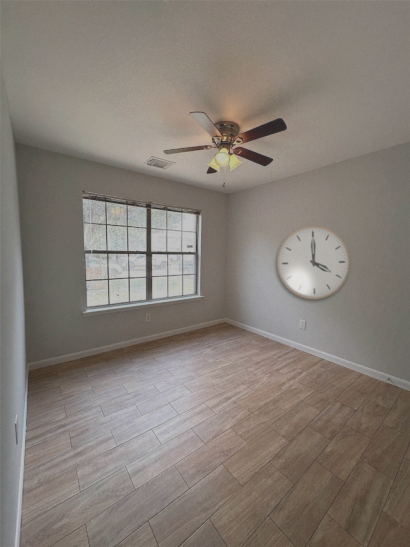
4h00
